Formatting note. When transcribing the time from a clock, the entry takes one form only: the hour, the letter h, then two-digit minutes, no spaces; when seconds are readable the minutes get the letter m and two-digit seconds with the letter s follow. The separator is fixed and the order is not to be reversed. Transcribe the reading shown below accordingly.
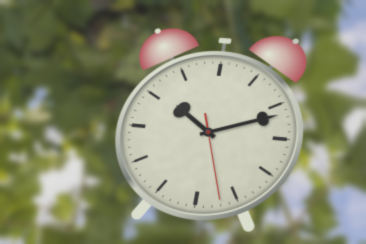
10h11m27s
